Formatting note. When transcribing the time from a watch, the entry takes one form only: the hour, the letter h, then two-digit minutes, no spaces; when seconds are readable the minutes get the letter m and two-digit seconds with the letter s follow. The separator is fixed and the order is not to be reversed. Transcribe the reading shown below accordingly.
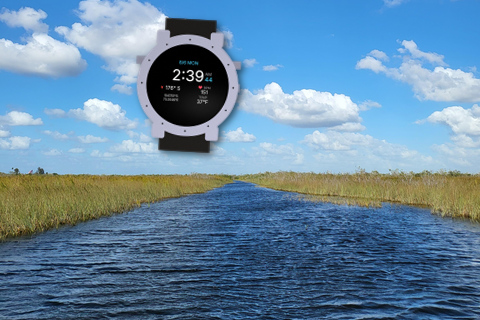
2h39
